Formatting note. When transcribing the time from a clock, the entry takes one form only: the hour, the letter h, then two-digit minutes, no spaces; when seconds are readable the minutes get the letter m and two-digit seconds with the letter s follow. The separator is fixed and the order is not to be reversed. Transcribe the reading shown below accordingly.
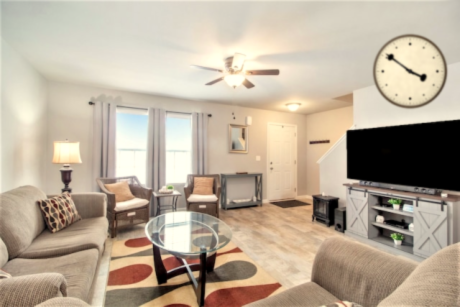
3h51
